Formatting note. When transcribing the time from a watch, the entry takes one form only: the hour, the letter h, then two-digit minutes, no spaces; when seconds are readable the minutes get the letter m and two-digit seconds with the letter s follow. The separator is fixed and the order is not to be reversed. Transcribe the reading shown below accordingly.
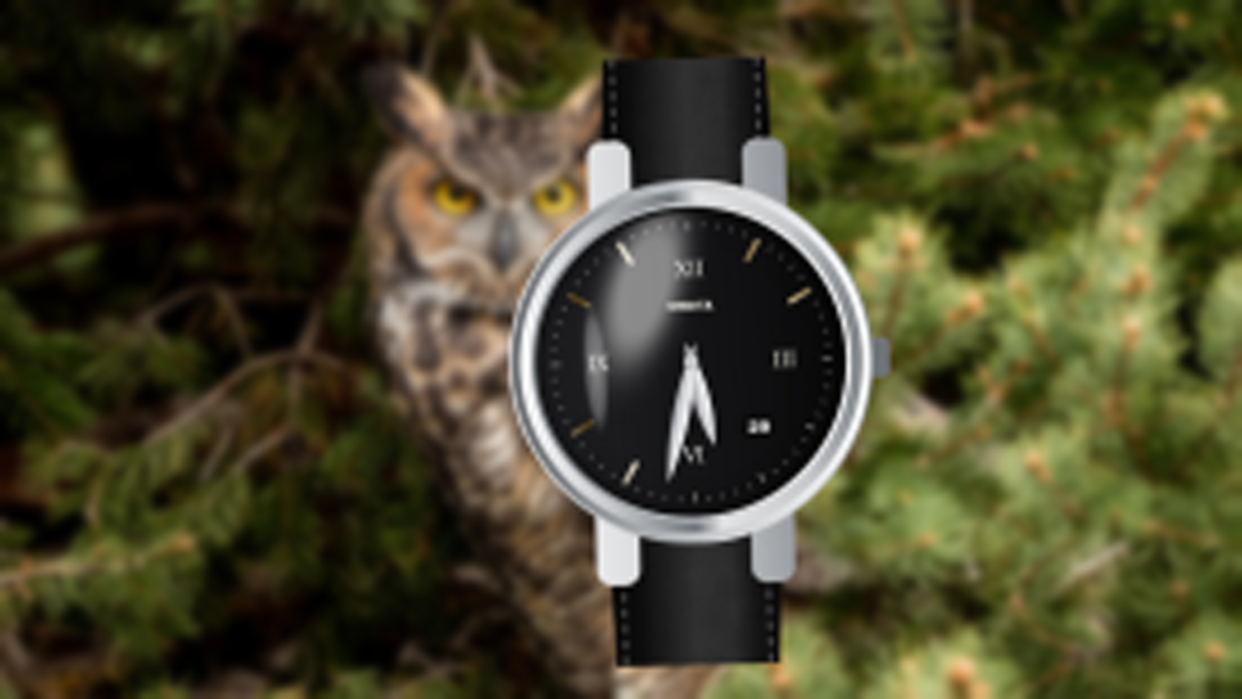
5h32
